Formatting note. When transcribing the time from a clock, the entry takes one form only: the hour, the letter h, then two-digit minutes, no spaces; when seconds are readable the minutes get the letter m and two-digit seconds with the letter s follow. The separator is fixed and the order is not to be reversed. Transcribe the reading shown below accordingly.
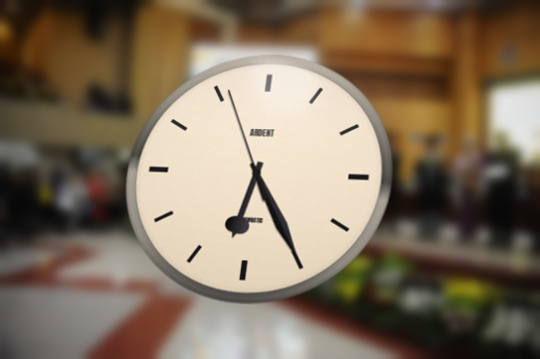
6h24m56s
